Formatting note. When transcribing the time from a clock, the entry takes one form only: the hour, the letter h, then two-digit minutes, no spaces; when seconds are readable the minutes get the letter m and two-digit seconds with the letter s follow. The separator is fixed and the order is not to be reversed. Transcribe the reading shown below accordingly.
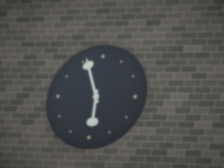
5h56
